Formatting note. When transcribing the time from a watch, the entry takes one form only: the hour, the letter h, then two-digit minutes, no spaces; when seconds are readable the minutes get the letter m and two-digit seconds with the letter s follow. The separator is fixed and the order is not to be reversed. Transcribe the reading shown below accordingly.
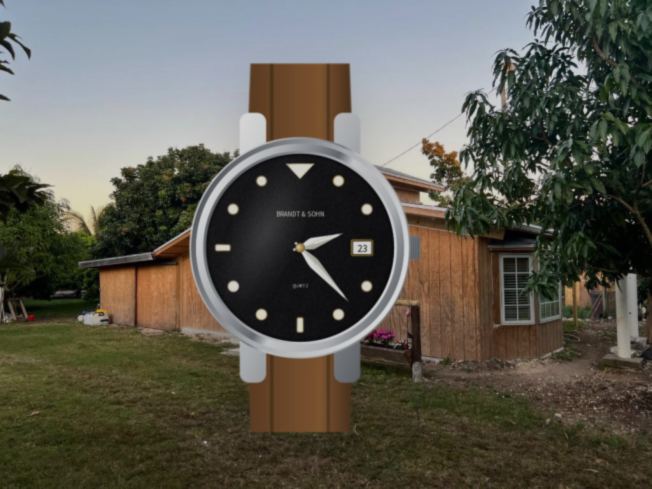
2h23
